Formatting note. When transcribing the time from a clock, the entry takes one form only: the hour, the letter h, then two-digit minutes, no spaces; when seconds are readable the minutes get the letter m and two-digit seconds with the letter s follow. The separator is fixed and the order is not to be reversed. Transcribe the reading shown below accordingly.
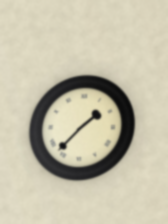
1h37
